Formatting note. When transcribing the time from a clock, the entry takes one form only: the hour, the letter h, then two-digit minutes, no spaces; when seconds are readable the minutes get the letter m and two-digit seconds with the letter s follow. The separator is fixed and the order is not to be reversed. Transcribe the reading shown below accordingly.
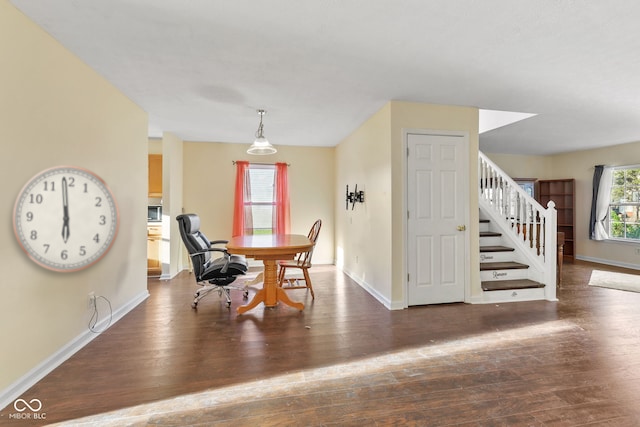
5h59
